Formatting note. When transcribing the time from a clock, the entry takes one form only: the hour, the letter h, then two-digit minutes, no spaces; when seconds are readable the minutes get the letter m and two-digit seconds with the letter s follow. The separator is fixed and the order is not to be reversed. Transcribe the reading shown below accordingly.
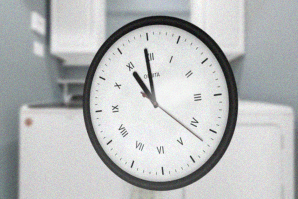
10h59m22s
